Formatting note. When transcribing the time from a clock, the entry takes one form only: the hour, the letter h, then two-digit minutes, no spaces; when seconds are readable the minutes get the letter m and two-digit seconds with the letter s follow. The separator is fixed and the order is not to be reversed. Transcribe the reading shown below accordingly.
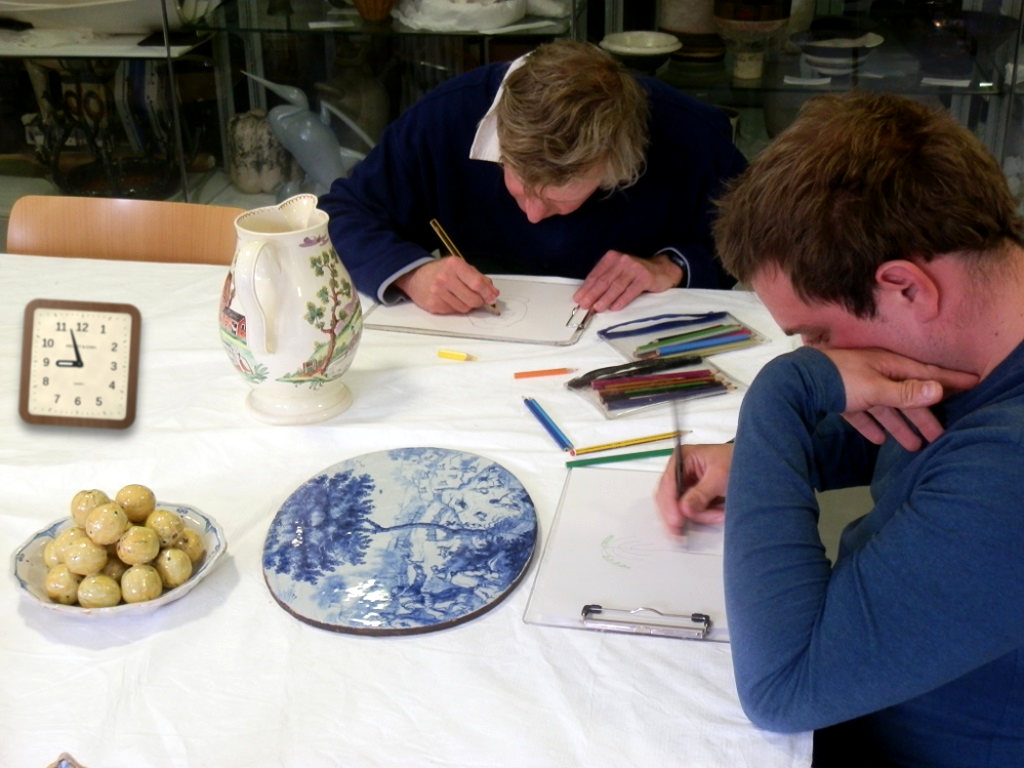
8h57
